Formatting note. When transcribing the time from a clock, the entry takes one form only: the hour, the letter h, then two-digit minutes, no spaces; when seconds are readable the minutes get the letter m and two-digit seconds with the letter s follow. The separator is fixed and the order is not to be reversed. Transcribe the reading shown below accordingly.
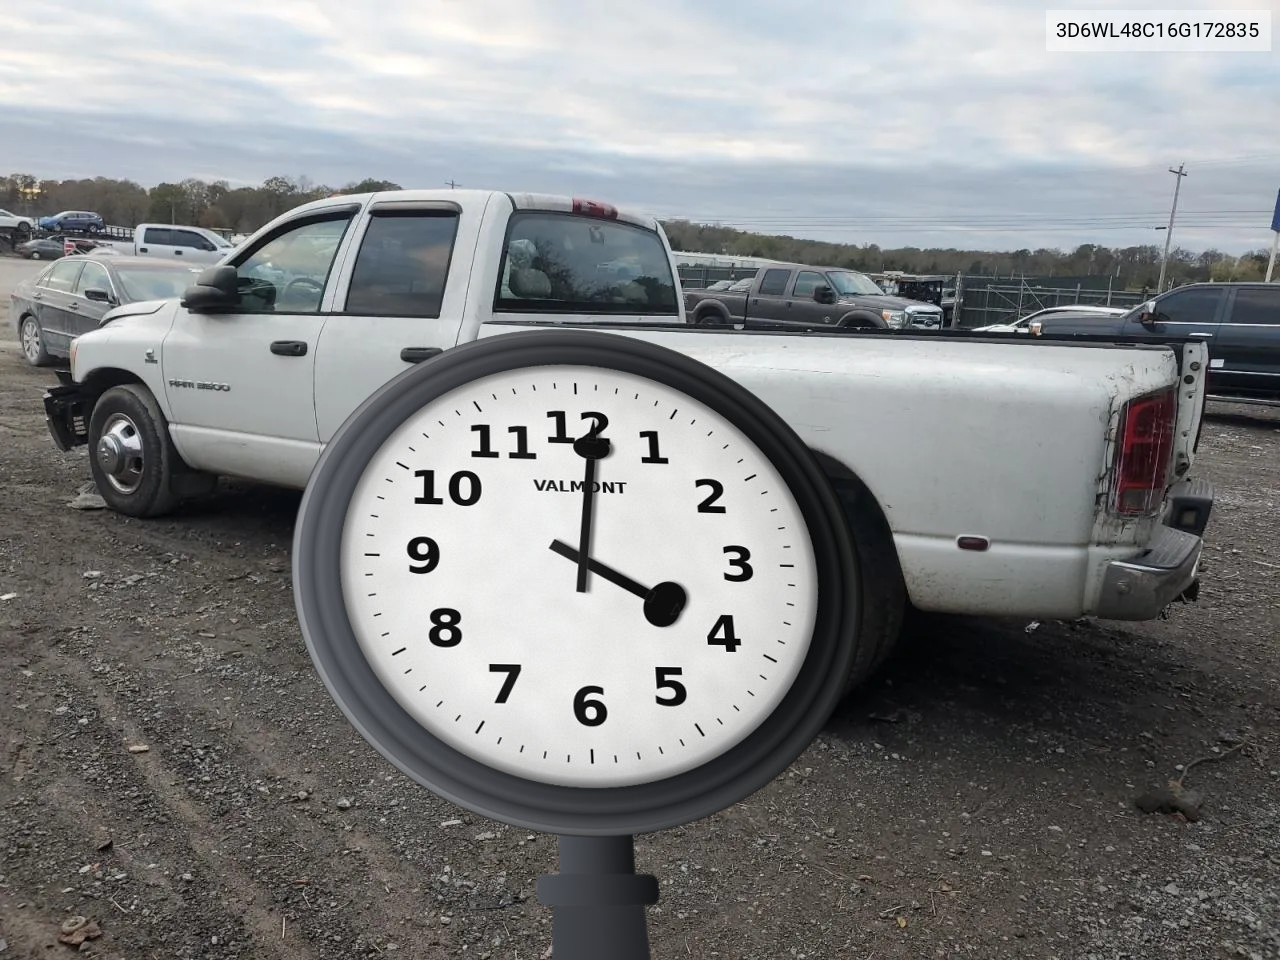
4h01
